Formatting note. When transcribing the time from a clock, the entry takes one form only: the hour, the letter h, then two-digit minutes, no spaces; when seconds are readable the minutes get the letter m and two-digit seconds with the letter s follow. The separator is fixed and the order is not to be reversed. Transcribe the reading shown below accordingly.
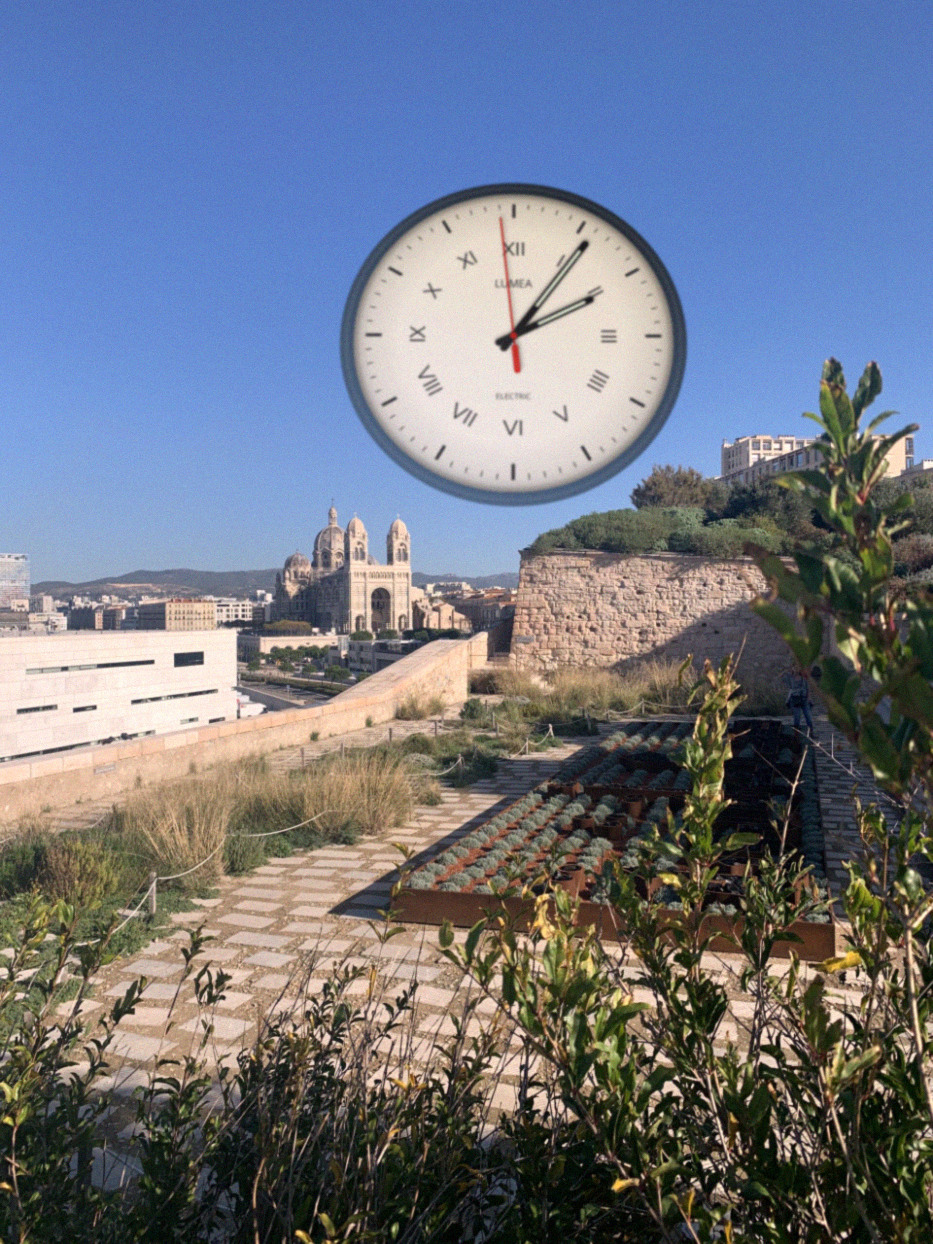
2h05m59s
